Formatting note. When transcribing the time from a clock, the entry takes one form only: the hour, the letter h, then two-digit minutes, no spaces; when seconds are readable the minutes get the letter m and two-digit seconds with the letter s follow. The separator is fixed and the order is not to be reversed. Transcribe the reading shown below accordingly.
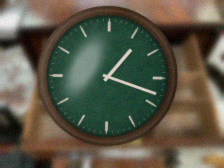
1h18
